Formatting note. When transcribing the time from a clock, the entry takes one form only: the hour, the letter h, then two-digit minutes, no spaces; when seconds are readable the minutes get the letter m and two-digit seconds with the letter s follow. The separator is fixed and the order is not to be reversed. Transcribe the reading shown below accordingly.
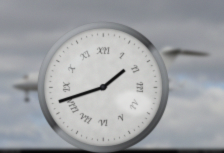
1h42
